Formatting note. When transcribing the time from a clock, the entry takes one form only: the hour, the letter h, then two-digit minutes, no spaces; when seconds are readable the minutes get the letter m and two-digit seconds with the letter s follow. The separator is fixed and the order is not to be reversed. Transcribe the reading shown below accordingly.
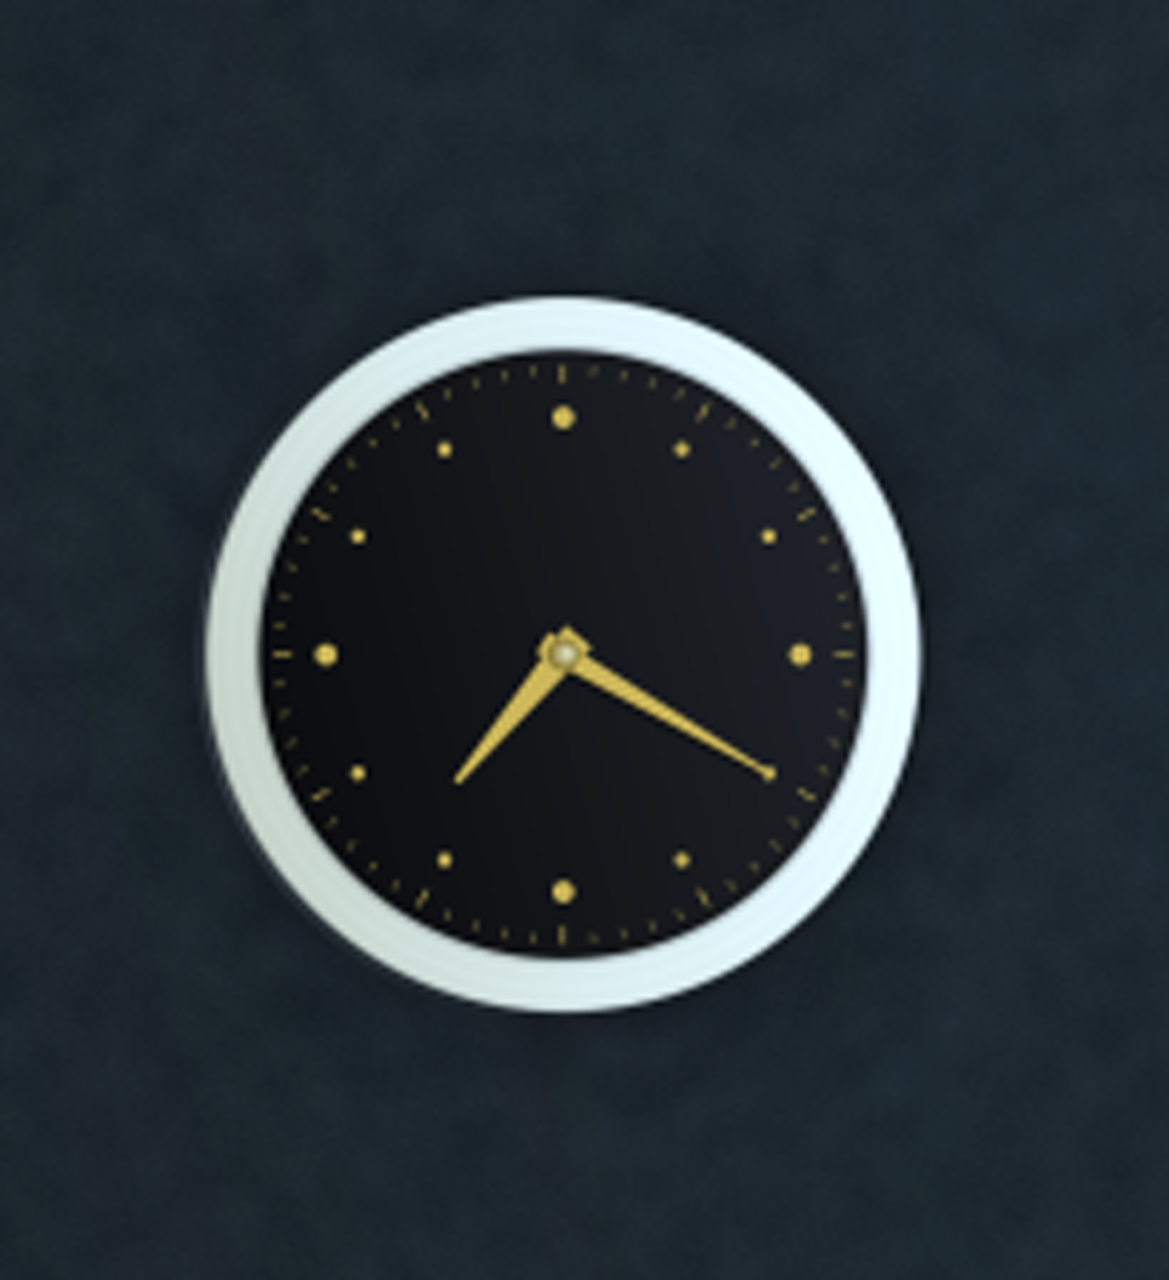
7h20
